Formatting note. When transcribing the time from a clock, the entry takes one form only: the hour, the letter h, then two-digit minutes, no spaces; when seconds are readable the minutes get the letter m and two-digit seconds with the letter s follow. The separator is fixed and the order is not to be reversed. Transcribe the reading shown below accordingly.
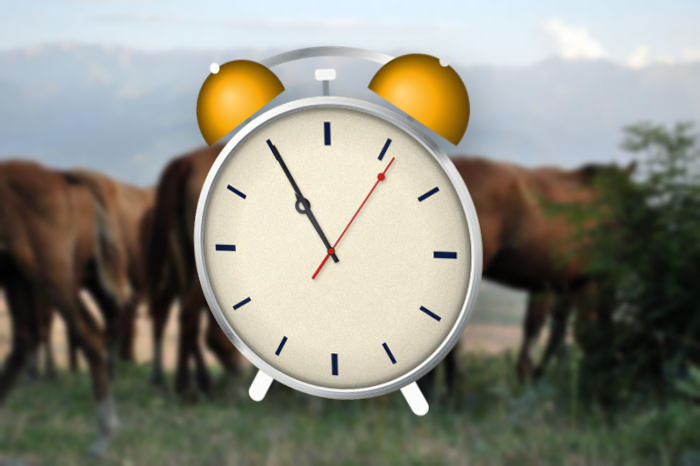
10h55m06s
